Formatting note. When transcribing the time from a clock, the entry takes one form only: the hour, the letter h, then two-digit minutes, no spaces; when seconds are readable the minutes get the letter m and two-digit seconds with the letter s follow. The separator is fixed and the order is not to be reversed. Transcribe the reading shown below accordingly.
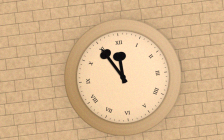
11h55
